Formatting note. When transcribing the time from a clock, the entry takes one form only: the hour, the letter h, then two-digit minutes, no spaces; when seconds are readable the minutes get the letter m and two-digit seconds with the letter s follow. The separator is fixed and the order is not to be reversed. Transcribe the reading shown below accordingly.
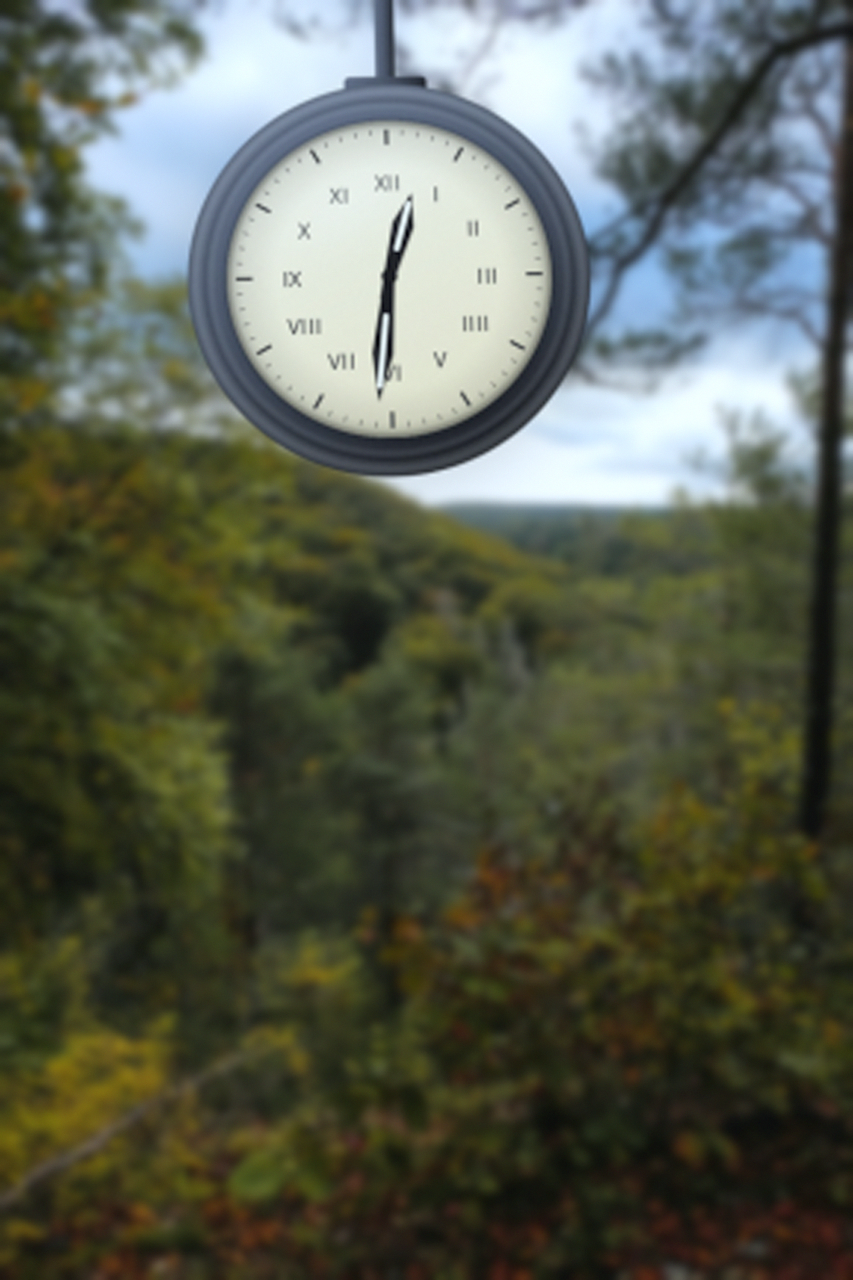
12h31
